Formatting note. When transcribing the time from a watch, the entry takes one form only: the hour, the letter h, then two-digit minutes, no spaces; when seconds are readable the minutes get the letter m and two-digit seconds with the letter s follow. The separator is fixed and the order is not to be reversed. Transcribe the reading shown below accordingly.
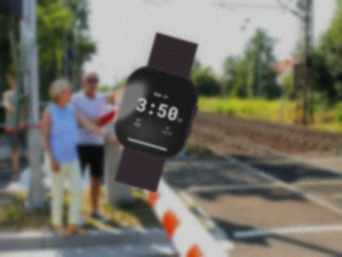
3h50
